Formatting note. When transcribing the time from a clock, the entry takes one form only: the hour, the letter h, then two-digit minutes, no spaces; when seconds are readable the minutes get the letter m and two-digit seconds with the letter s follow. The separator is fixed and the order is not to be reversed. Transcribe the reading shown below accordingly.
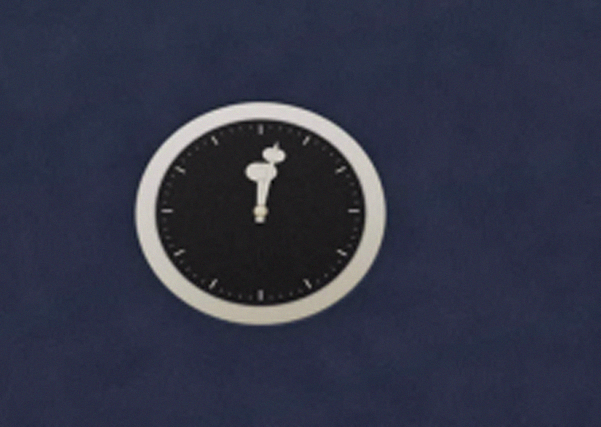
12h02
